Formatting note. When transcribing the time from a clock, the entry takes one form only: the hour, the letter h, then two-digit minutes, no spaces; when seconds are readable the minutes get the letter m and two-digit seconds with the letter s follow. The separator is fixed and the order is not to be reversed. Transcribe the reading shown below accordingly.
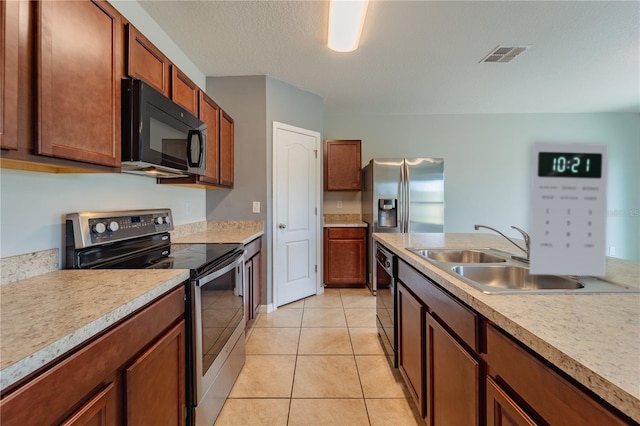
10h21
